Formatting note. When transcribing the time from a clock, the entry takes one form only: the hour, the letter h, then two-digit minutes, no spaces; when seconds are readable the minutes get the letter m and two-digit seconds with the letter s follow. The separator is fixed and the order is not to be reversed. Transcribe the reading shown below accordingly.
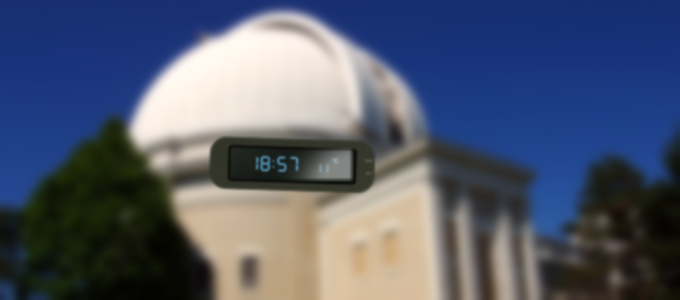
18h57
